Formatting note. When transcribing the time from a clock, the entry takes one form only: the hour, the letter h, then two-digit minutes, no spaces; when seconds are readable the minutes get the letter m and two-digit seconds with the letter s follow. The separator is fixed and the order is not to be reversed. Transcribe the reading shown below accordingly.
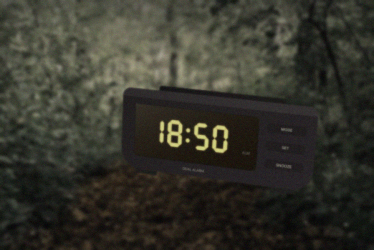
18h50
